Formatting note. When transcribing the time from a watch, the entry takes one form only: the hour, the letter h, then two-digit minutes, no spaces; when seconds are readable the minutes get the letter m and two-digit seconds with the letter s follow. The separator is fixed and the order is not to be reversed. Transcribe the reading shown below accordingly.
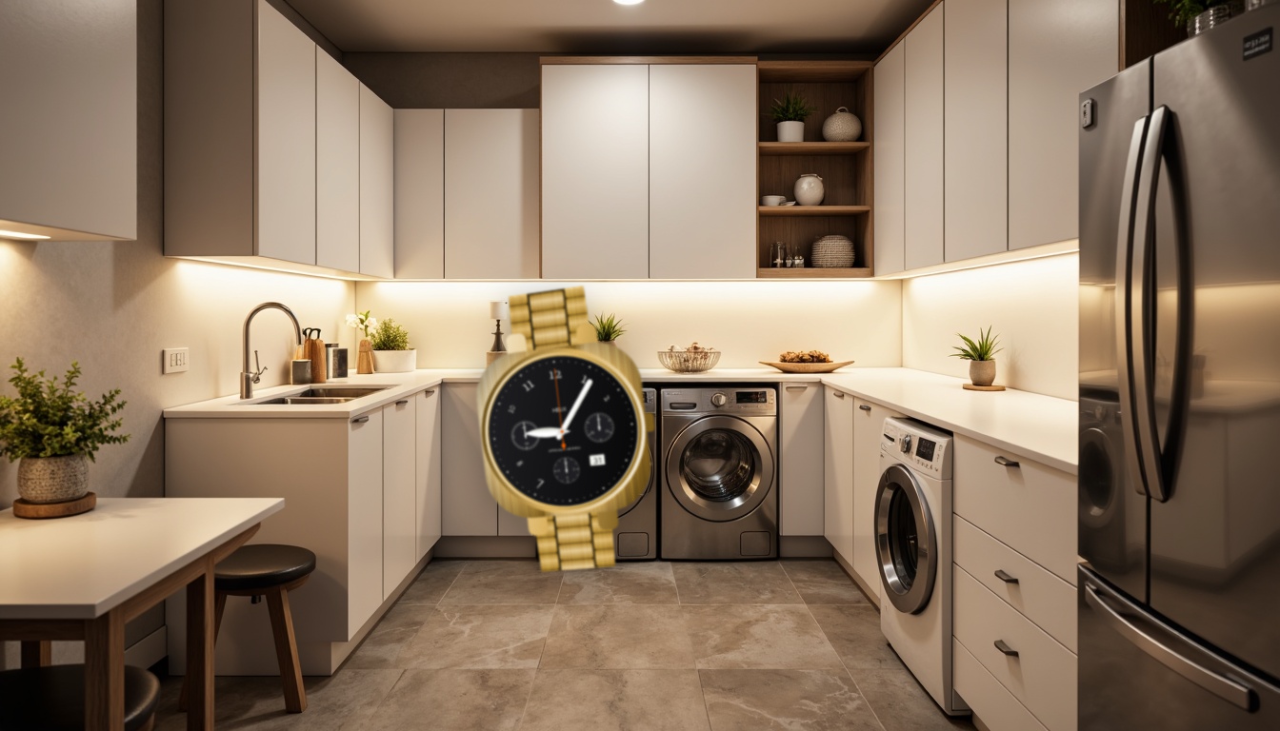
9h06
